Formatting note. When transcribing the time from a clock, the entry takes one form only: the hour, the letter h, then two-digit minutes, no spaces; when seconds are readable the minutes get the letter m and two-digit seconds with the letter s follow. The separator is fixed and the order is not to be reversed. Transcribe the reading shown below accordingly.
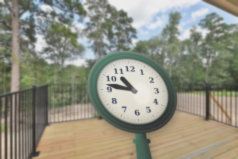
10h47
